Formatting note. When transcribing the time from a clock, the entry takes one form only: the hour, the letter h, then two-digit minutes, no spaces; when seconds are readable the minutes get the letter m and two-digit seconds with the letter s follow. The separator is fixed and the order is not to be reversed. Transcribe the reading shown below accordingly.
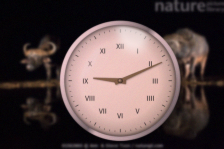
9h11
